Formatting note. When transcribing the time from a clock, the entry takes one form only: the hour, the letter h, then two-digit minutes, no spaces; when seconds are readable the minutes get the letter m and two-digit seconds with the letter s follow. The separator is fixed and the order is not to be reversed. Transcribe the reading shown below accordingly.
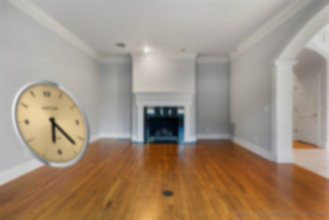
6h23
